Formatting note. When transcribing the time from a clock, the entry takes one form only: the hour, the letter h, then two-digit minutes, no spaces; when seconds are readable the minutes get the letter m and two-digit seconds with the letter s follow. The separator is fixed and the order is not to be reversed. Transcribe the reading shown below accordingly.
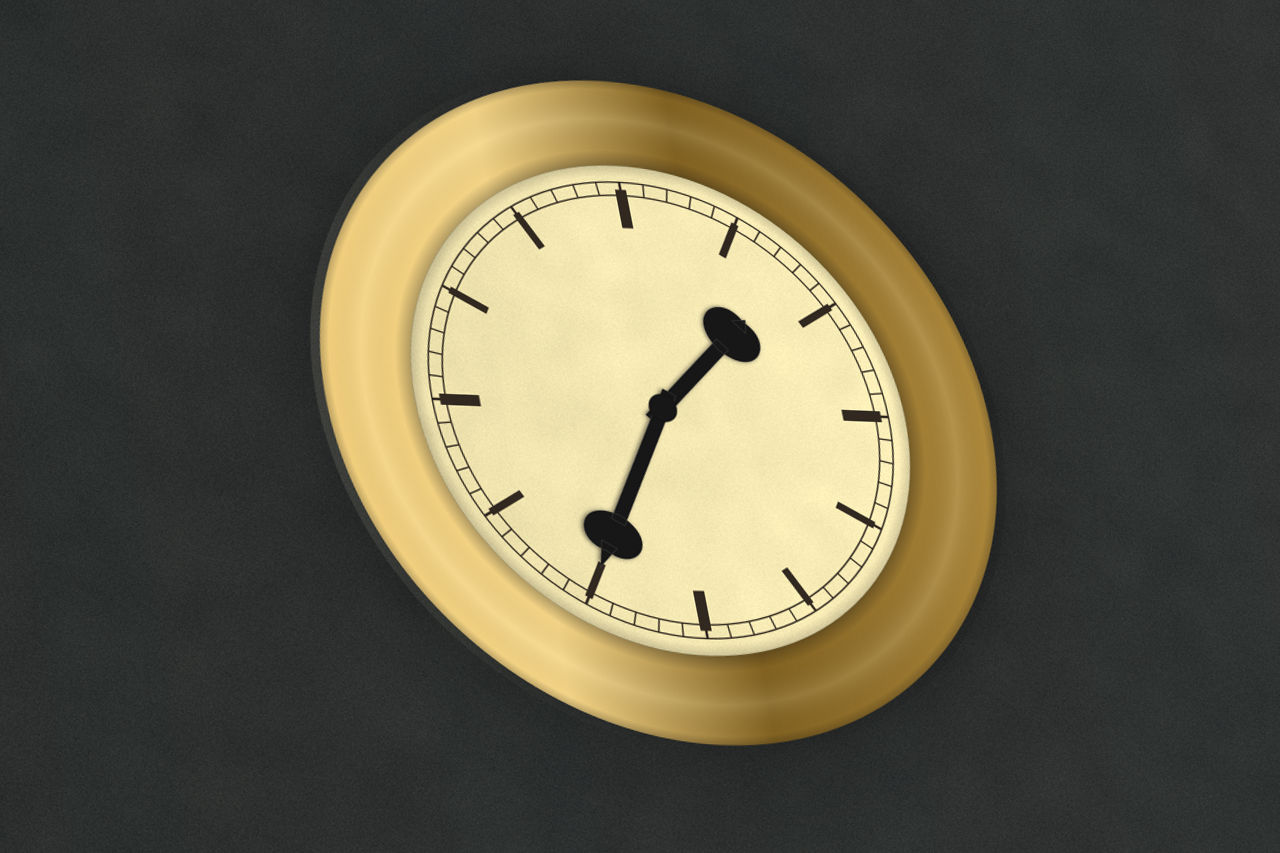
1h35
